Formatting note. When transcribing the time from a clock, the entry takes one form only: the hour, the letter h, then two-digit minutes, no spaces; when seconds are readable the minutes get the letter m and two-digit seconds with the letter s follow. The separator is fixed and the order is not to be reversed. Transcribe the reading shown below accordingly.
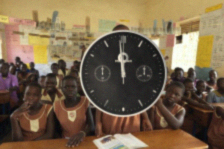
11h59
